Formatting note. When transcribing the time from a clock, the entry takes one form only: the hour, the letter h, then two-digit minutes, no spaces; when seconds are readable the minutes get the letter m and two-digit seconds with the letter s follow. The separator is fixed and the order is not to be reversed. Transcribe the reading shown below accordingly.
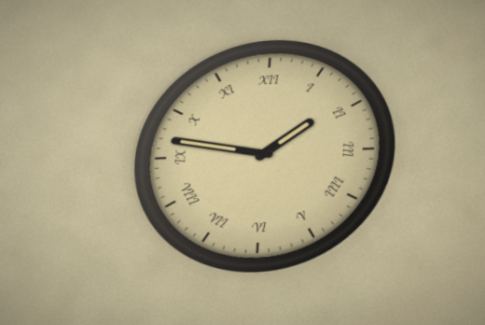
1h47
